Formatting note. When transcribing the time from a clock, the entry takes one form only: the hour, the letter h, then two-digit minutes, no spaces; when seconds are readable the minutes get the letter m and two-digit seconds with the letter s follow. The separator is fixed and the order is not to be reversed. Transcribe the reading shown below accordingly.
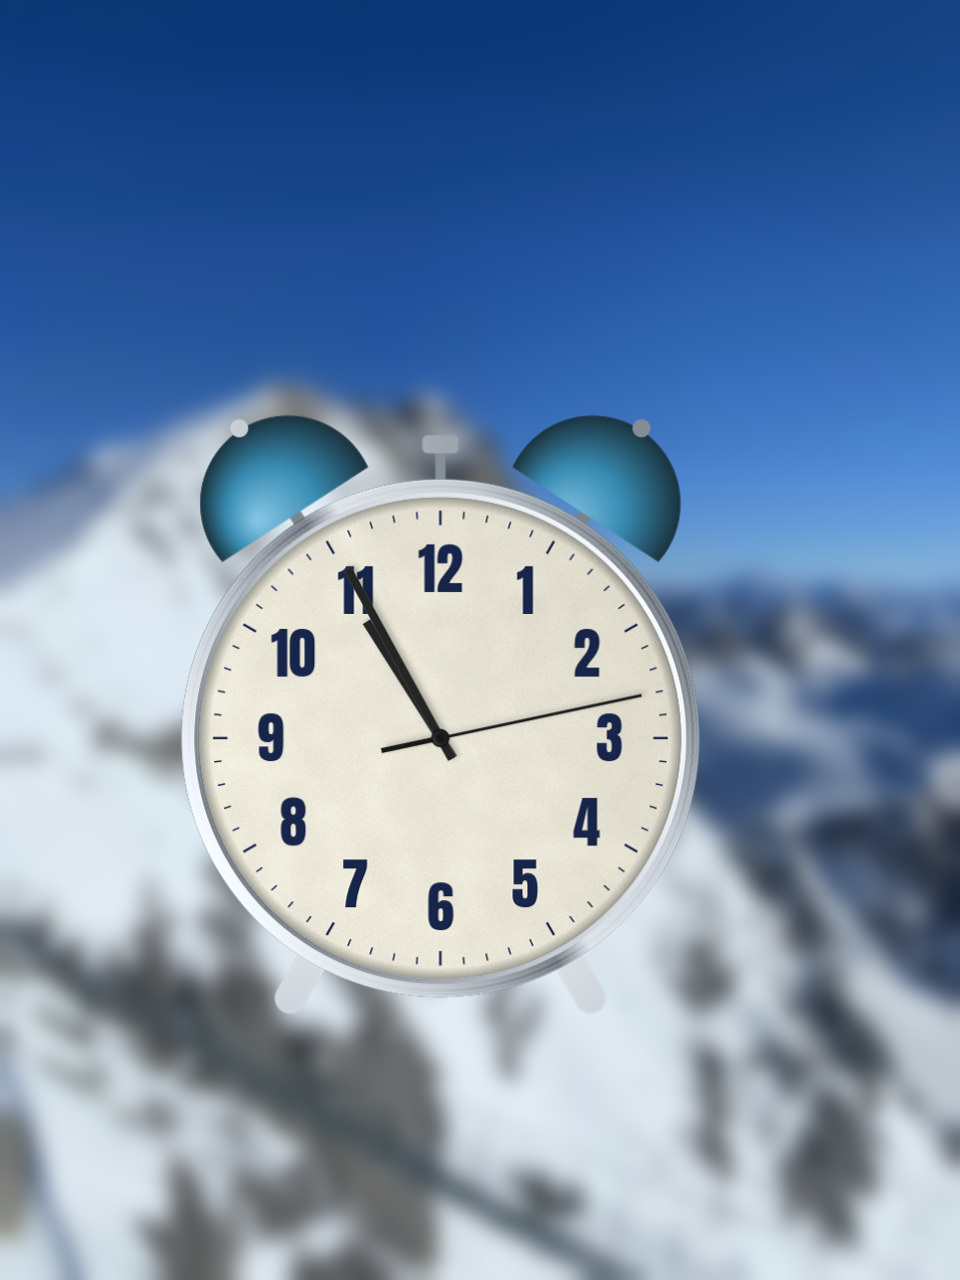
10h55m13s
